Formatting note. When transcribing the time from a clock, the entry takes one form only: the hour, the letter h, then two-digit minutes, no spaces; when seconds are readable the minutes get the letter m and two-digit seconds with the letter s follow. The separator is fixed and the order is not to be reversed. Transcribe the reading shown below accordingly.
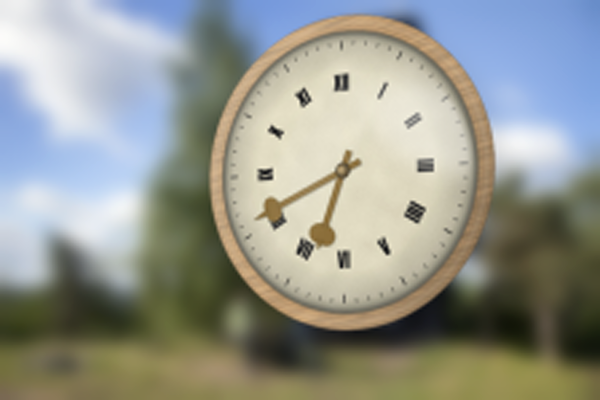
6h41
